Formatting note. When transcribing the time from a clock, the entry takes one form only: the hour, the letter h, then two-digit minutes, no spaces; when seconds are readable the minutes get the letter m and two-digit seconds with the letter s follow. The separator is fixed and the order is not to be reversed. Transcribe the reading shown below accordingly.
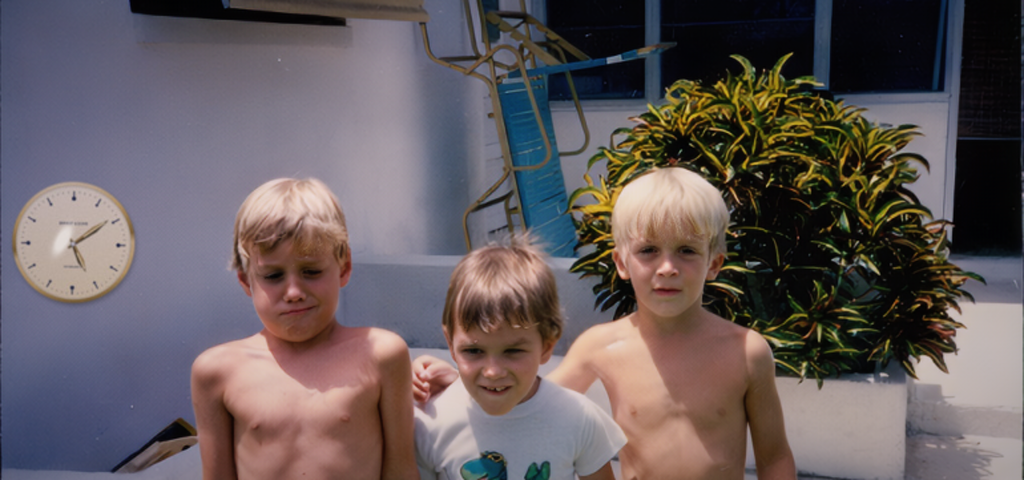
5h09
